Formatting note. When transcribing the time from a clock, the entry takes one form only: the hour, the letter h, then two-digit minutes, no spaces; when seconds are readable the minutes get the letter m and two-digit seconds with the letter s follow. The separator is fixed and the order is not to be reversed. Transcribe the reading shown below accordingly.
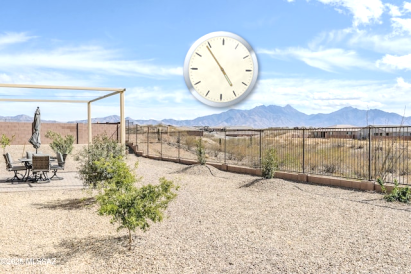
4h54
